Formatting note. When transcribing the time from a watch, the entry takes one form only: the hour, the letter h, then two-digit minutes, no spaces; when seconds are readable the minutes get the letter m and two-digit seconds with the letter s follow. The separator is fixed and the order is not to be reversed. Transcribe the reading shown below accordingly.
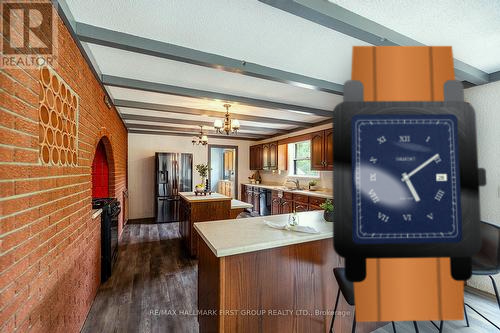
5h09
